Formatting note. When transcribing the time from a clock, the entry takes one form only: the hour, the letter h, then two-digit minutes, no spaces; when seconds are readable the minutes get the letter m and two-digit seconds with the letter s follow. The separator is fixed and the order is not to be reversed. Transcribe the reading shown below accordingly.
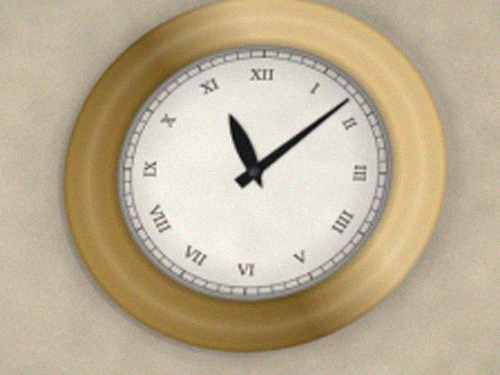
11h08
